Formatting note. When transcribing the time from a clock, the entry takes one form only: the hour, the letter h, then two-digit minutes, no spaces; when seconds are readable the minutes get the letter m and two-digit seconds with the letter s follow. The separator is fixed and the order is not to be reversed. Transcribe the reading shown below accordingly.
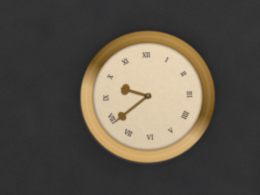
9h39
